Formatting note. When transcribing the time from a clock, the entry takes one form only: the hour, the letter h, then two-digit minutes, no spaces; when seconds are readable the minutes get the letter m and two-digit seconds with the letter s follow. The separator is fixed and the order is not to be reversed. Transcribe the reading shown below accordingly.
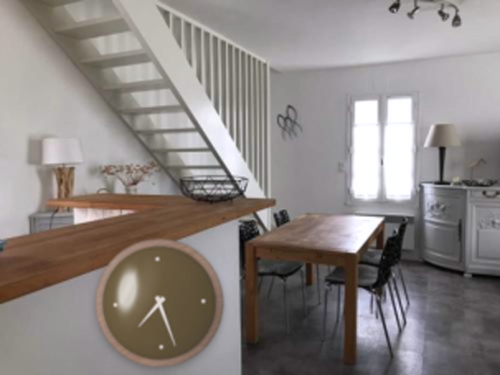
7h27
